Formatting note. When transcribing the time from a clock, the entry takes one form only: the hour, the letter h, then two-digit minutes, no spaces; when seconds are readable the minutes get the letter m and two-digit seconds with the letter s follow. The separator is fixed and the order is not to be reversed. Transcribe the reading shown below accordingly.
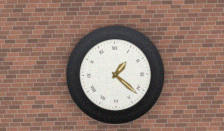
1h22
